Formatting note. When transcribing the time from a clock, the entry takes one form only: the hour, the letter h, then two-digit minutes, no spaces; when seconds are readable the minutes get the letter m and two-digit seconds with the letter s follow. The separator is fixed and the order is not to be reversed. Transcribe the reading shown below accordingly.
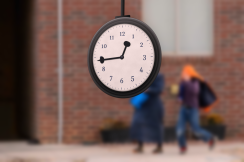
12h44
